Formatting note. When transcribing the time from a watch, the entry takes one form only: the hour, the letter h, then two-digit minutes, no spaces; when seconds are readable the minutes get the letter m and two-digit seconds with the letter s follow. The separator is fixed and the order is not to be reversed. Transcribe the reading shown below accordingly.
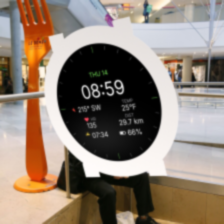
8h59
